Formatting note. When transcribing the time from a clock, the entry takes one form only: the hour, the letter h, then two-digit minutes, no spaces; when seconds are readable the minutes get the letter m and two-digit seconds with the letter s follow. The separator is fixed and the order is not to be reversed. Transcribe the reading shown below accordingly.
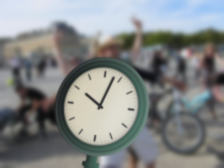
10h03
